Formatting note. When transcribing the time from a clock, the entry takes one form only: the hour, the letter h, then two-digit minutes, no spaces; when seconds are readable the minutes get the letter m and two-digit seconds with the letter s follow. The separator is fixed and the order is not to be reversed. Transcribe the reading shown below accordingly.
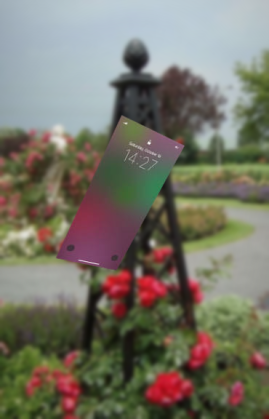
14h27
